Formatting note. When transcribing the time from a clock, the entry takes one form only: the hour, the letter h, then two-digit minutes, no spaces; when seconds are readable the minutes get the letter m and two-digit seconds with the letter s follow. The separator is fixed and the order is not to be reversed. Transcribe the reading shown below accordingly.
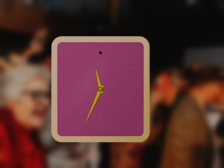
11h34
